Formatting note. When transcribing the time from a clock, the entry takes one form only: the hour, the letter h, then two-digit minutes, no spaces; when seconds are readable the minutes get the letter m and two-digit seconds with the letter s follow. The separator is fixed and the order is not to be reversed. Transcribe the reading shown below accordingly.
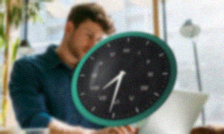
7h31
